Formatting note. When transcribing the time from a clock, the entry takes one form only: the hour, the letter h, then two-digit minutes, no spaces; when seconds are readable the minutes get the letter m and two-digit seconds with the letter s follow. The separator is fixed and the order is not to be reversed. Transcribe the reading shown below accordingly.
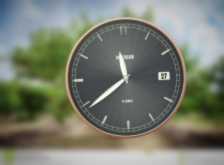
11h39
